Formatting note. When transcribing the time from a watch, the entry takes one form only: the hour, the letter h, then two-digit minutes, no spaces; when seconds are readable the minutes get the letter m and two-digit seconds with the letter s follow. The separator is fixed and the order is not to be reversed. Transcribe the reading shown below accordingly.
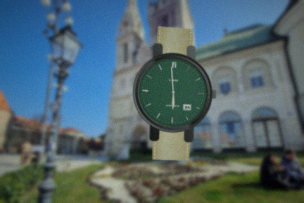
5h59
